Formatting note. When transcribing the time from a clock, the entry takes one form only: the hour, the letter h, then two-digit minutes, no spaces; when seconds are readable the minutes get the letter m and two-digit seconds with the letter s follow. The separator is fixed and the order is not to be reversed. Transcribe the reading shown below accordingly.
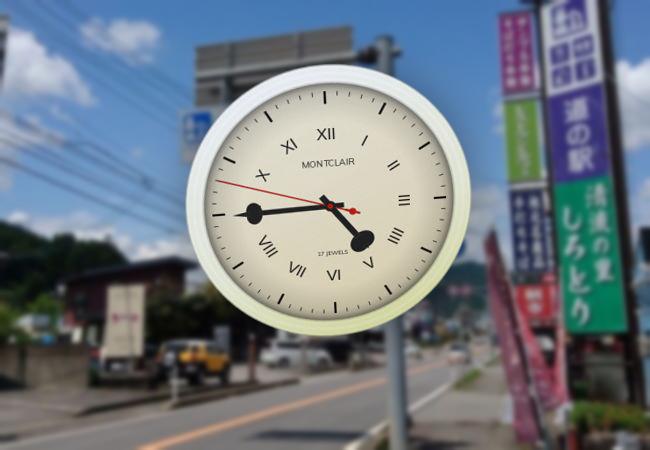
4h44m48s
